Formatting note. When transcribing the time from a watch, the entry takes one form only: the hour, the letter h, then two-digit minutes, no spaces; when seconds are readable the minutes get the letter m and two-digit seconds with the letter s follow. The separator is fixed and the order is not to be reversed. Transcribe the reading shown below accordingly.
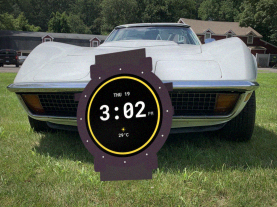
3h02
